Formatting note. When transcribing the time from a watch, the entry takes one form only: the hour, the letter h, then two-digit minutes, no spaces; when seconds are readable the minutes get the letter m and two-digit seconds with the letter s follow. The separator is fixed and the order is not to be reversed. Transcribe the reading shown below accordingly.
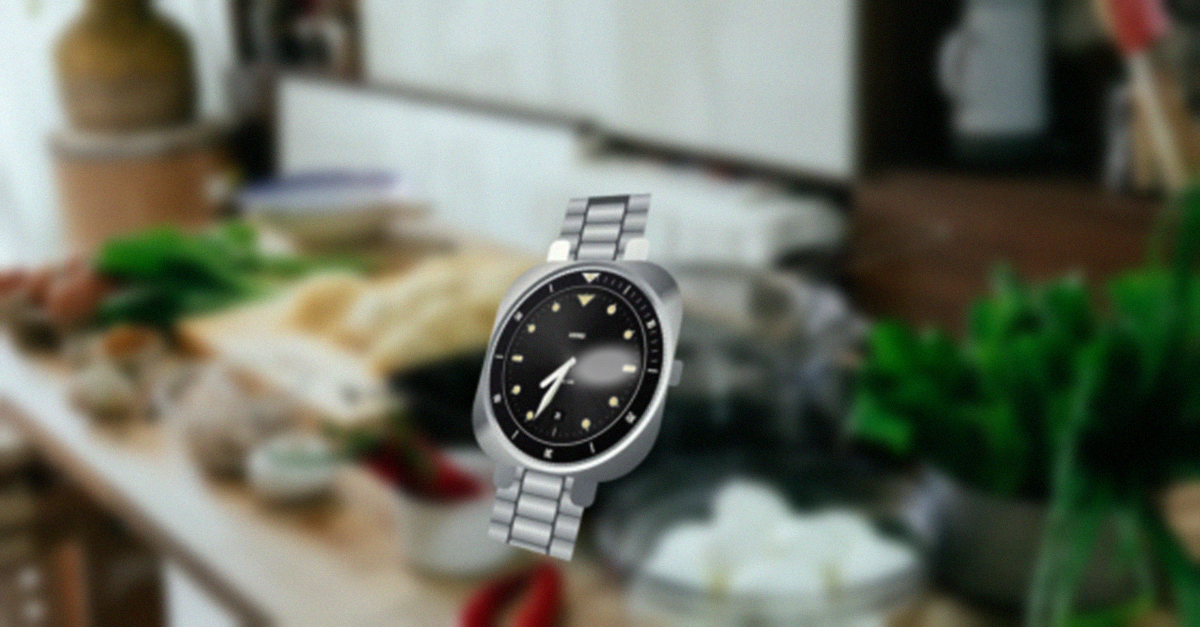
7h34
